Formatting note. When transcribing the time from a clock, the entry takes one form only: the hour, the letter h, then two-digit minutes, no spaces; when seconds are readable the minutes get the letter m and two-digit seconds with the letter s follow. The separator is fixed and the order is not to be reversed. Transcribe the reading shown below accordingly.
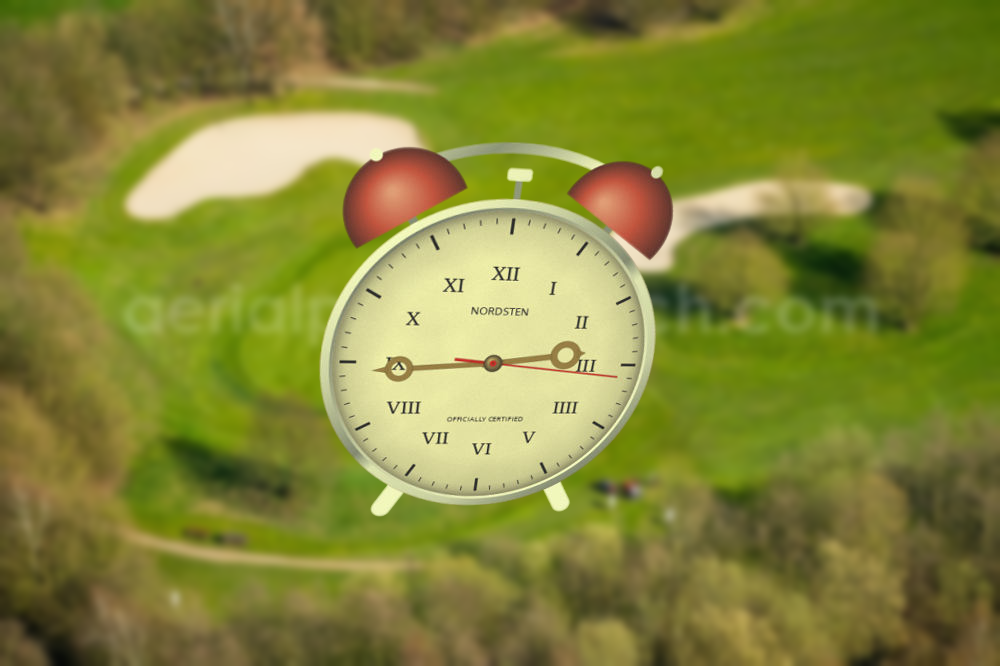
2h44m16s
